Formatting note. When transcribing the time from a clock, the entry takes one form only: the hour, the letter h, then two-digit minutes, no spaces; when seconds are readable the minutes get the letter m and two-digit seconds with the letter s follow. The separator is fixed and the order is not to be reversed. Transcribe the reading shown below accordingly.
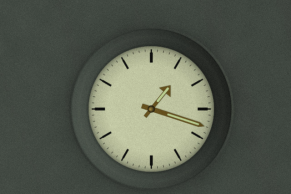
1h18
